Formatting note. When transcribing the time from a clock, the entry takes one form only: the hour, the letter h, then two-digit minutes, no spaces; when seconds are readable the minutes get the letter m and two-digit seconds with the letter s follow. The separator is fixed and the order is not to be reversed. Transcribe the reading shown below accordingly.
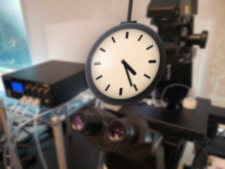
4h26
